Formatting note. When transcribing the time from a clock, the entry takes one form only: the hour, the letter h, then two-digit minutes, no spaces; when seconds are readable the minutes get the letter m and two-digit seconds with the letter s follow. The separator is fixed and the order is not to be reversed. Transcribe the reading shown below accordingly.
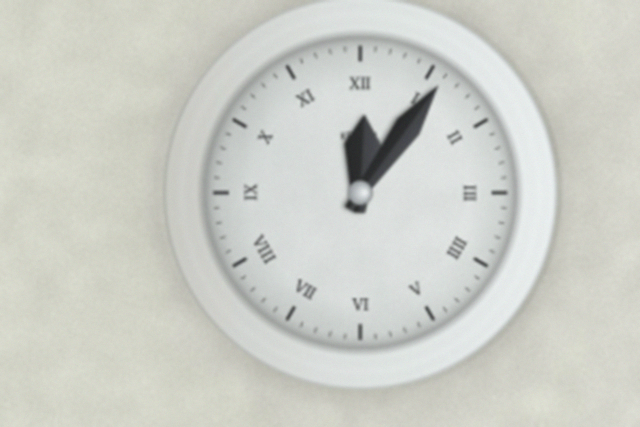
12h06
